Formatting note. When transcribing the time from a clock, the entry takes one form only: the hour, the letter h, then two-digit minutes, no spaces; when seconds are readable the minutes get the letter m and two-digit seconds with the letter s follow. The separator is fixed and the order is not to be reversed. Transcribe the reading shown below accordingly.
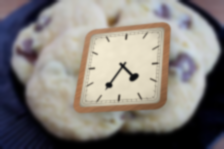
4h35
